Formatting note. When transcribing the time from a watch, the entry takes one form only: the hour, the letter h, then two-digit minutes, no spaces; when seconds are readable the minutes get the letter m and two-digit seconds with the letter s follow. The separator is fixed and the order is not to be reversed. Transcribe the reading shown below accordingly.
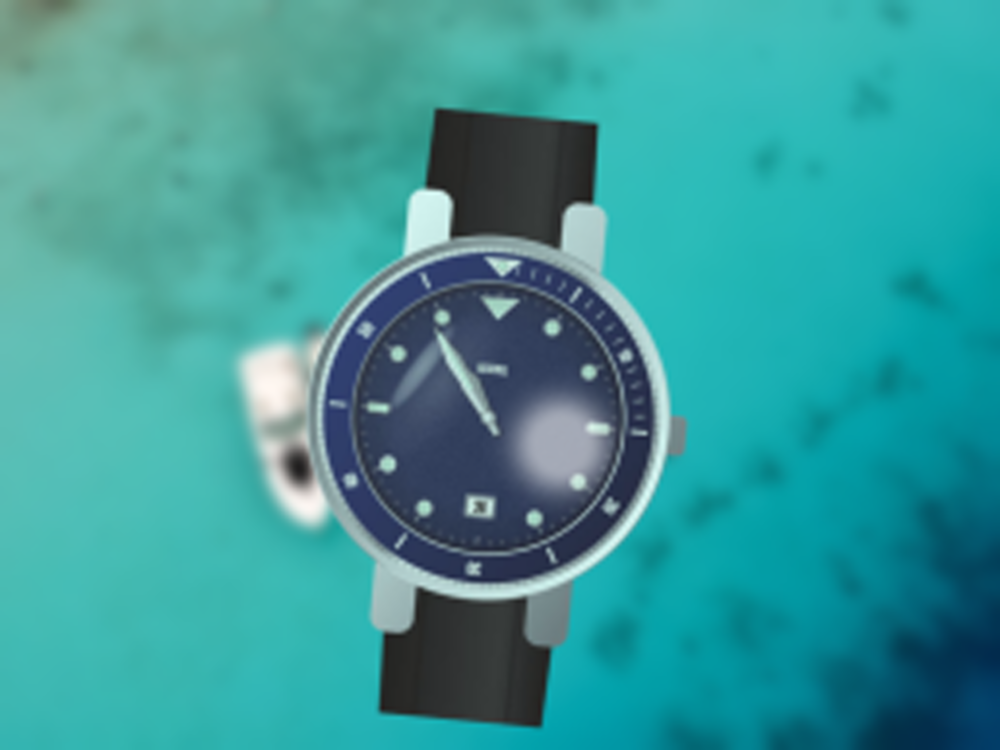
10h54
